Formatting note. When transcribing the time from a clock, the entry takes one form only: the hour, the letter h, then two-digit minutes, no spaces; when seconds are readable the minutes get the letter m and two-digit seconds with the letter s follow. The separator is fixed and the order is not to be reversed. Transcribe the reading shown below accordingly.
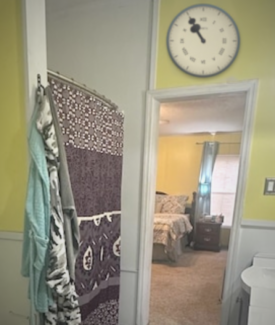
10h55
